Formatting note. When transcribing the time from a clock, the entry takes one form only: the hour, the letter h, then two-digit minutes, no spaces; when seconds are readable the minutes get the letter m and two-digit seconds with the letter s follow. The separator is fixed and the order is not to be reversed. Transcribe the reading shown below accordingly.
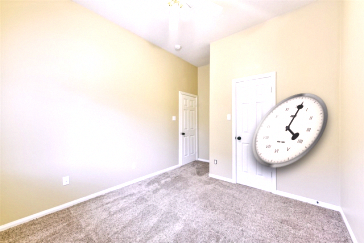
4h01
